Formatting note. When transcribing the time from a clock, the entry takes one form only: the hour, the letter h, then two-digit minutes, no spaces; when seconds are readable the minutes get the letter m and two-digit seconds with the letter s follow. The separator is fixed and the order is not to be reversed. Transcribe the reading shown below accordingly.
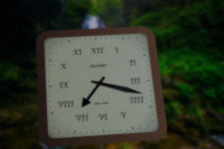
7h18
